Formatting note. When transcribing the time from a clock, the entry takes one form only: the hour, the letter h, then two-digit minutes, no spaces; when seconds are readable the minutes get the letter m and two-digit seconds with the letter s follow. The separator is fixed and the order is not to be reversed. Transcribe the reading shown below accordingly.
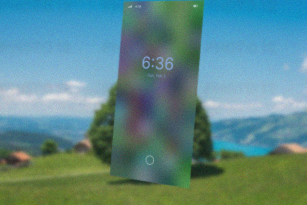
6h36
